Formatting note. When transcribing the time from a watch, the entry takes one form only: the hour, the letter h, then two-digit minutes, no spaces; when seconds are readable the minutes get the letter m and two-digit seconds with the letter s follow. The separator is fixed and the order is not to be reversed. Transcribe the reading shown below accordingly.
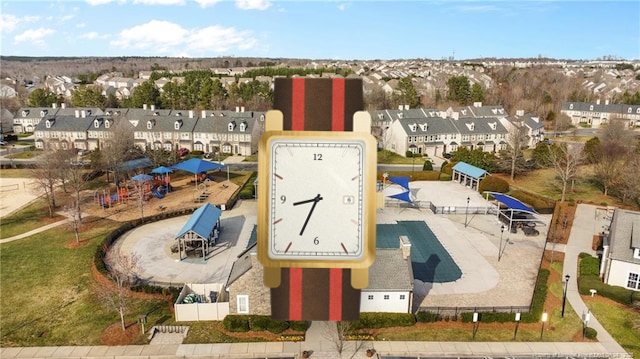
8h34
